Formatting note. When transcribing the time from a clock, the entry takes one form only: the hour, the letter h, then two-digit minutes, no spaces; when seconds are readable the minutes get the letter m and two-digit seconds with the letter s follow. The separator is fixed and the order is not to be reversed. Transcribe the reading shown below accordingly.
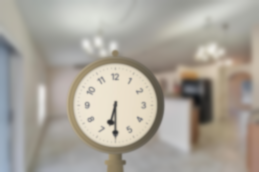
6h30
